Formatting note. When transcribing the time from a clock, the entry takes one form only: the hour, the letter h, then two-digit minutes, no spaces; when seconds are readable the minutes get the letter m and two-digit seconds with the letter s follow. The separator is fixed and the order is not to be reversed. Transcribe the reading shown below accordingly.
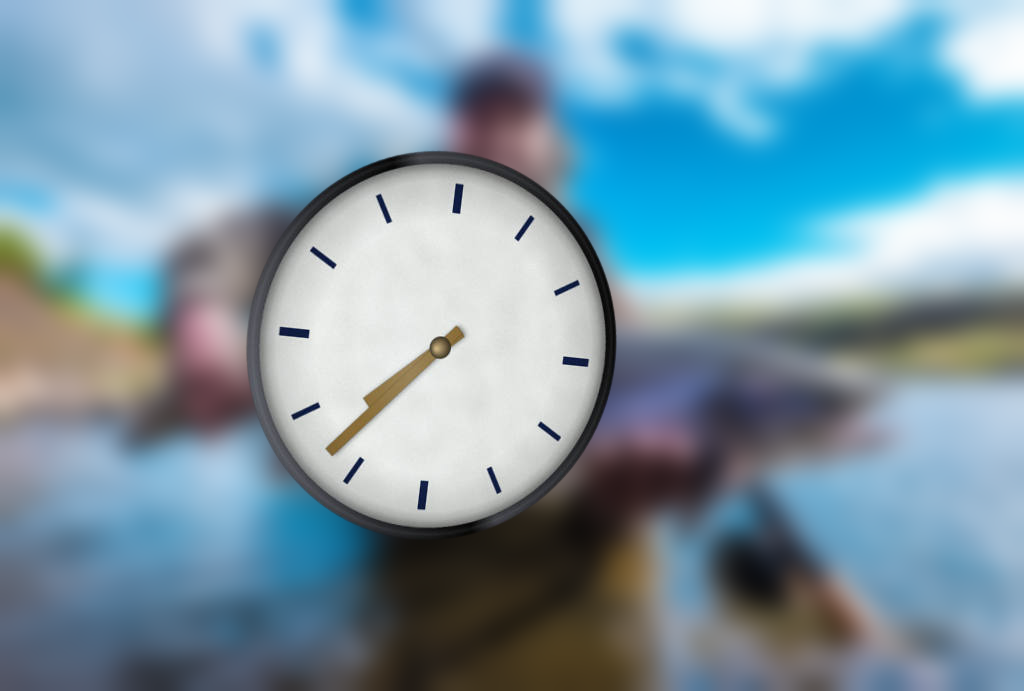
7h37
